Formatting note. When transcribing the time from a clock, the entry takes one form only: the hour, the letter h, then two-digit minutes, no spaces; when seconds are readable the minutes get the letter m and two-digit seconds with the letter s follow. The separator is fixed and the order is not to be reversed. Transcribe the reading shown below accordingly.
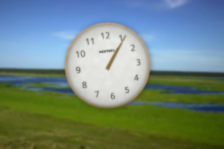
1h06
